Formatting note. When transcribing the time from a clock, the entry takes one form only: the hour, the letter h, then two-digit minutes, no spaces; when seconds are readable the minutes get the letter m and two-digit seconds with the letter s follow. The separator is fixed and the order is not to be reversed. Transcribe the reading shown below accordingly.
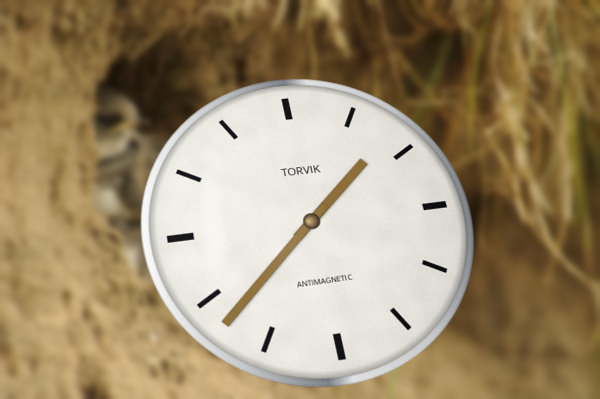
1h38
